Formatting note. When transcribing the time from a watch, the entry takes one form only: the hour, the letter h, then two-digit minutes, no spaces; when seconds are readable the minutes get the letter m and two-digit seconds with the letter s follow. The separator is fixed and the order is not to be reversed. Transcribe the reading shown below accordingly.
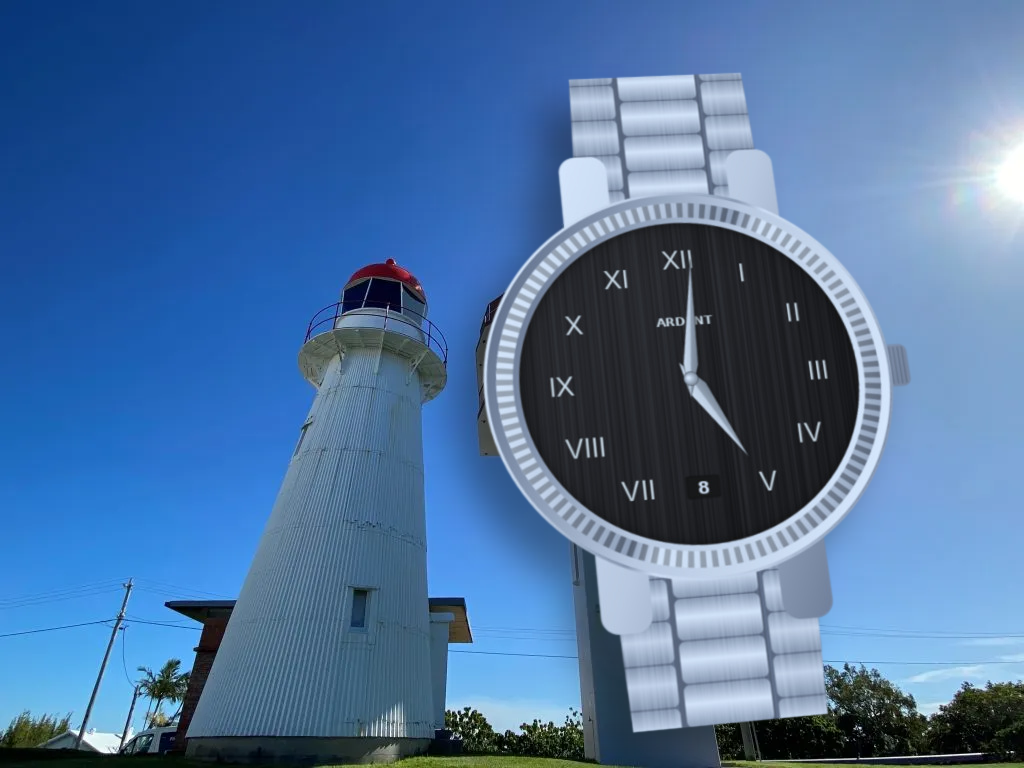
5h01
